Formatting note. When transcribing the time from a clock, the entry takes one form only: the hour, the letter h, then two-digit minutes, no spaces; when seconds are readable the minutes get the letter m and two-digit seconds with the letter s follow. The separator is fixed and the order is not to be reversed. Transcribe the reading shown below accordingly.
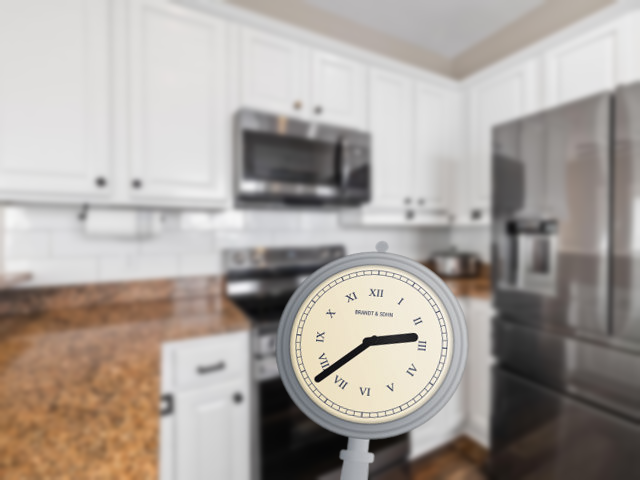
2h38
